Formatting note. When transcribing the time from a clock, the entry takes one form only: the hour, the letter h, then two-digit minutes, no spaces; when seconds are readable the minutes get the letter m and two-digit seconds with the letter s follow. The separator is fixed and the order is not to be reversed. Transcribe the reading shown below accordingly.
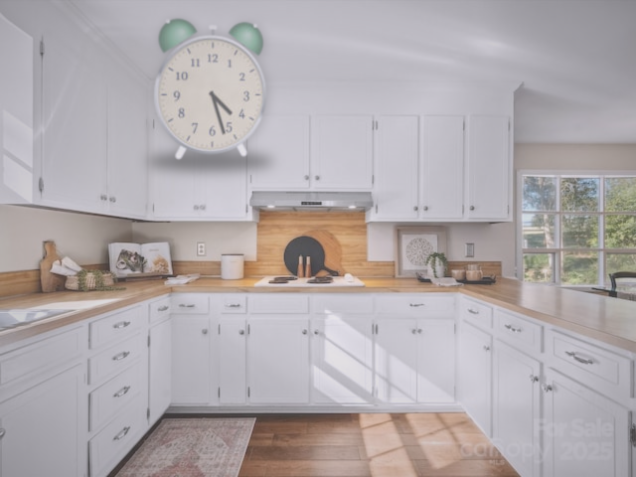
4h27
